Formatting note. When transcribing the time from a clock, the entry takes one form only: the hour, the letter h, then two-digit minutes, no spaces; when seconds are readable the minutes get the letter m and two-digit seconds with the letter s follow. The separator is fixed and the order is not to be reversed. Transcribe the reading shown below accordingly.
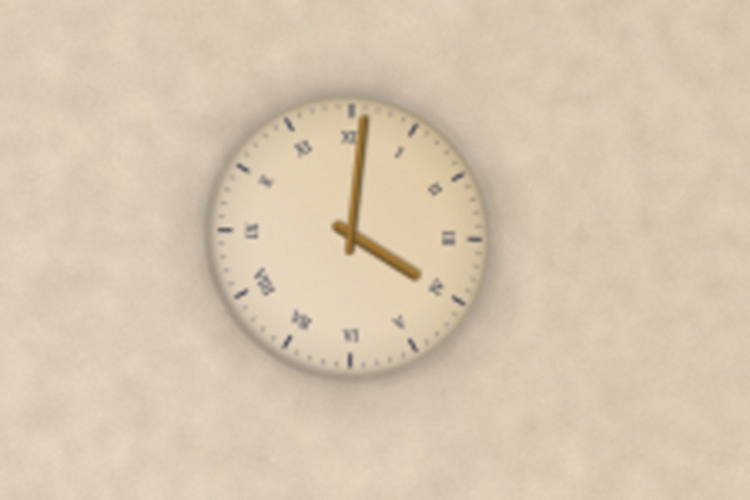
4h01
